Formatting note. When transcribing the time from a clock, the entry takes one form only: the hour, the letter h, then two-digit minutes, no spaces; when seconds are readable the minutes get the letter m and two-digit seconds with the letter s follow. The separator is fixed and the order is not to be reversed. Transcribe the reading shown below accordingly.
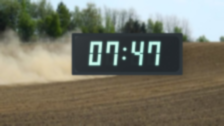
7h47
